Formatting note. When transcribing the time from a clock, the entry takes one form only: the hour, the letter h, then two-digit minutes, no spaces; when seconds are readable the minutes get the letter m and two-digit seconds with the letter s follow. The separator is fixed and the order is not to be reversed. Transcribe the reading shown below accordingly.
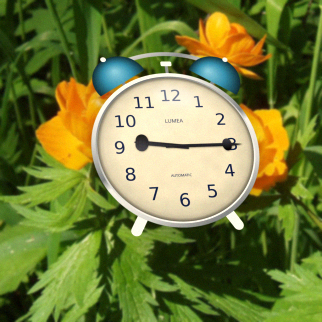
9h15
